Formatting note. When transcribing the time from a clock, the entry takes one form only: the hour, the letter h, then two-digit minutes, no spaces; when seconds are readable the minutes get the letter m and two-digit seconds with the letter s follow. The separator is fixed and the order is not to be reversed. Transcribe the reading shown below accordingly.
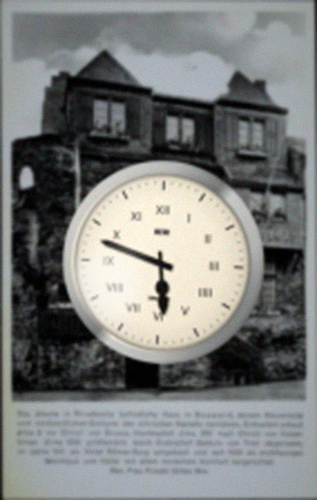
5h48
